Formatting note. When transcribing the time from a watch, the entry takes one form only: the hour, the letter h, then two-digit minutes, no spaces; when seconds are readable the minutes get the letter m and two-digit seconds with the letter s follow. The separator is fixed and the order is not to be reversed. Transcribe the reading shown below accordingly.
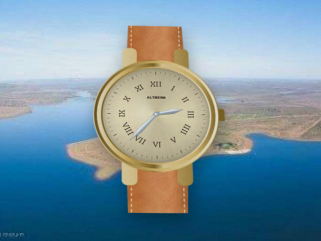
2h37
